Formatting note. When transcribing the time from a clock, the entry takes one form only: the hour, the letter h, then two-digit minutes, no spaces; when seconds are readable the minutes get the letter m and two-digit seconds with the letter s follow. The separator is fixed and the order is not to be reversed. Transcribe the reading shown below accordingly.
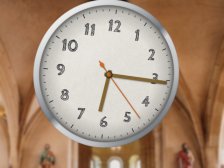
6h15m23s
